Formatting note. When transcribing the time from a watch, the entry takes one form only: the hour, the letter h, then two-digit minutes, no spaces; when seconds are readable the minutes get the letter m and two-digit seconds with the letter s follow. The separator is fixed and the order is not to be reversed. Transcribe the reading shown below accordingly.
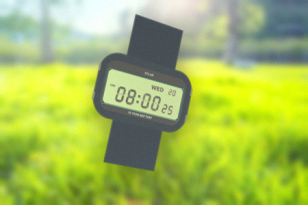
8h00m25s
